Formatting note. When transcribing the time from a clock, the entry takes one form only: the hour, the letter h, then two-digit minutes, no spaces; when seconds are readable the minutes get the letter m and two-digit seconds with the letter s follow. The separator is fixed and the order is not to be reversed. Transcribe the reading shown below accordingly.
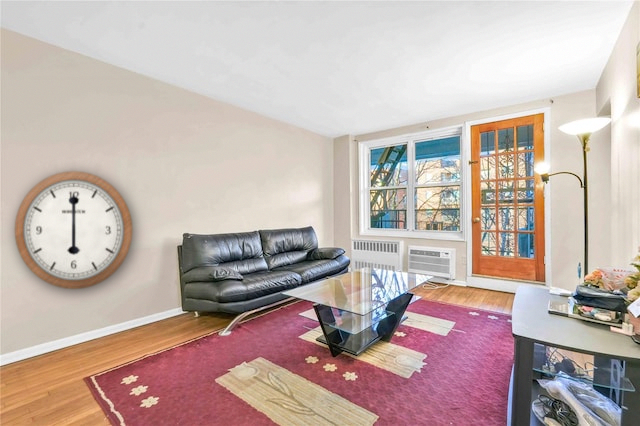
6h00
